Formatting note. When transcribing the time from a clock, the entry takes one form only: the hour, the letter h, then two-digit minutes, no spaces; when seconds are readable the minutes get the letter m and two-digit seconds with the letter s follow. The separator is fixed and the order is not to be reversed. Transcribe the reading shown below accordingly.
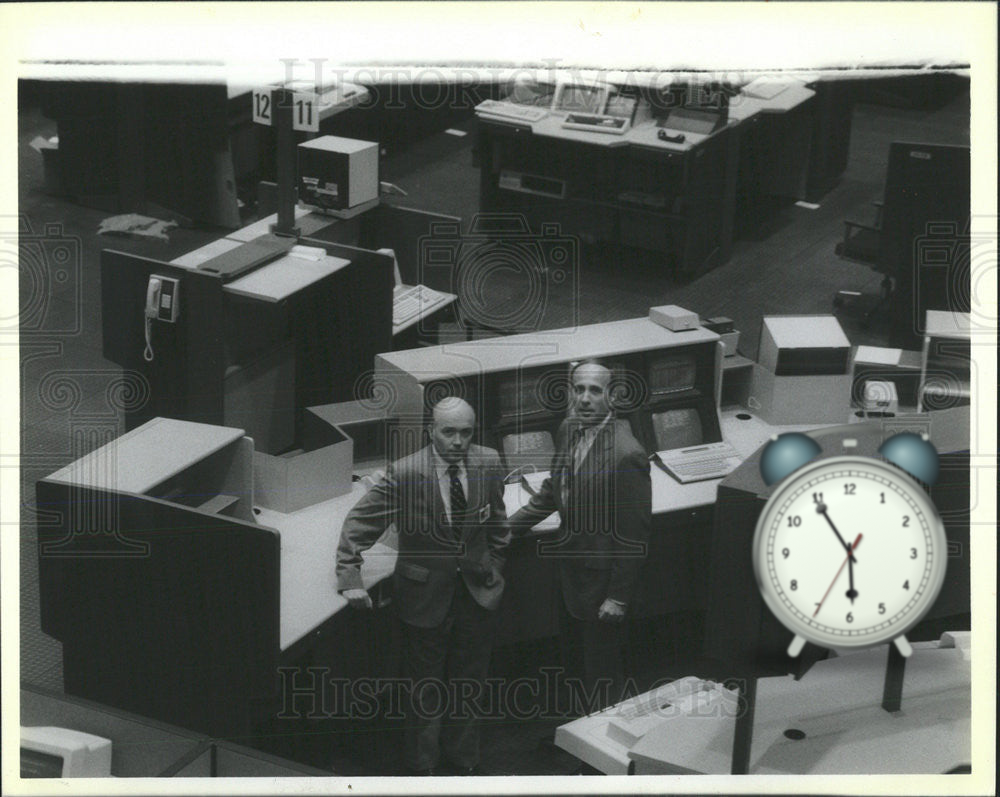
5h54m35s
